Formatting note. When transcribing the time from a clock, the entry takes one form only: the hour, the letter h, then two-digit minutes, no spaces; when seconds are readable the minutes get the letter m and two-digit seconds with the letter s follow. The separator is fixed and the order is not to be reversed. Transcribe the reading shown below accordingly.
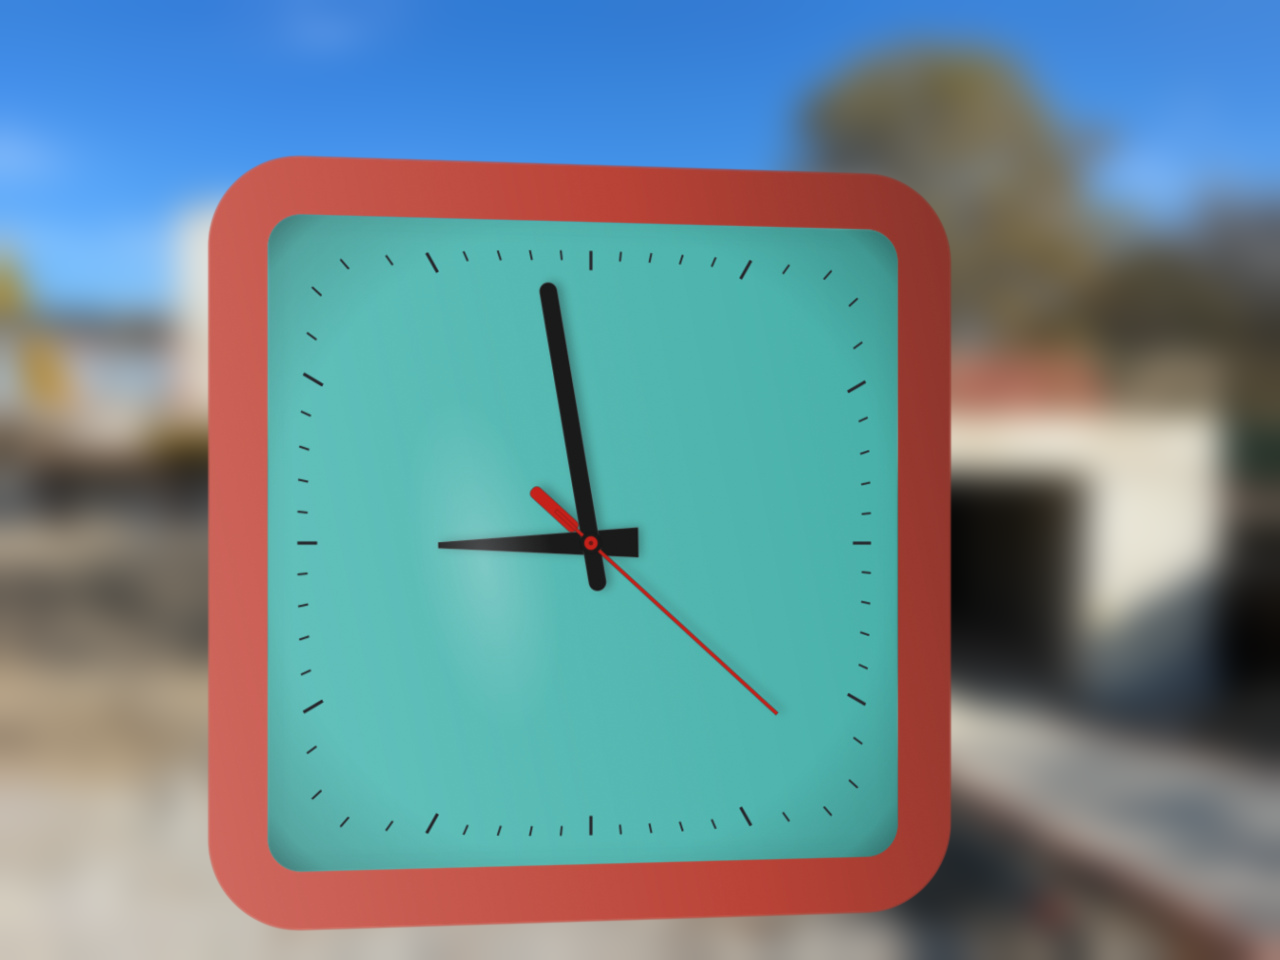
8h58m22s
